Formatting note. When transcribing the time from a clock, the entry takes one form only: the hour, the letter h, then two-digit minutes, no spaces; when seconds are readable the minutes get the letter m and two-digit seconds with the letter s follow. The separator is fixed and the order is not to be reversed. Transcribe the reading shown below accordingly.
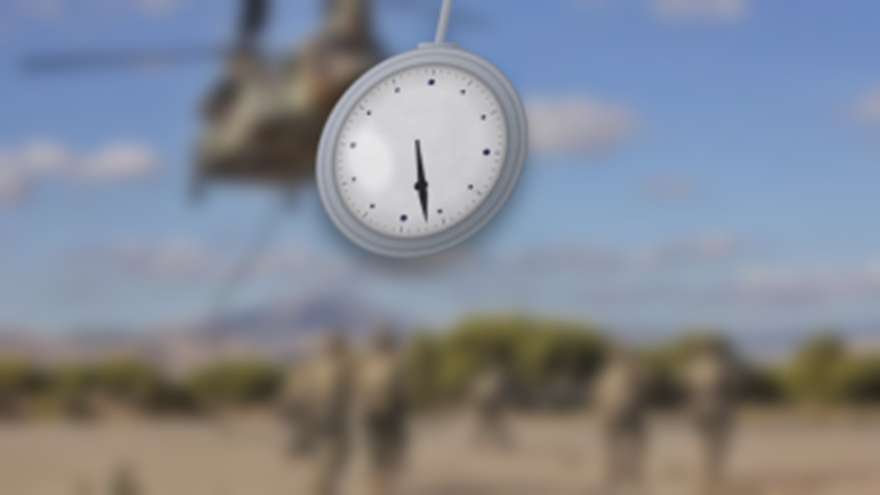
5h27
